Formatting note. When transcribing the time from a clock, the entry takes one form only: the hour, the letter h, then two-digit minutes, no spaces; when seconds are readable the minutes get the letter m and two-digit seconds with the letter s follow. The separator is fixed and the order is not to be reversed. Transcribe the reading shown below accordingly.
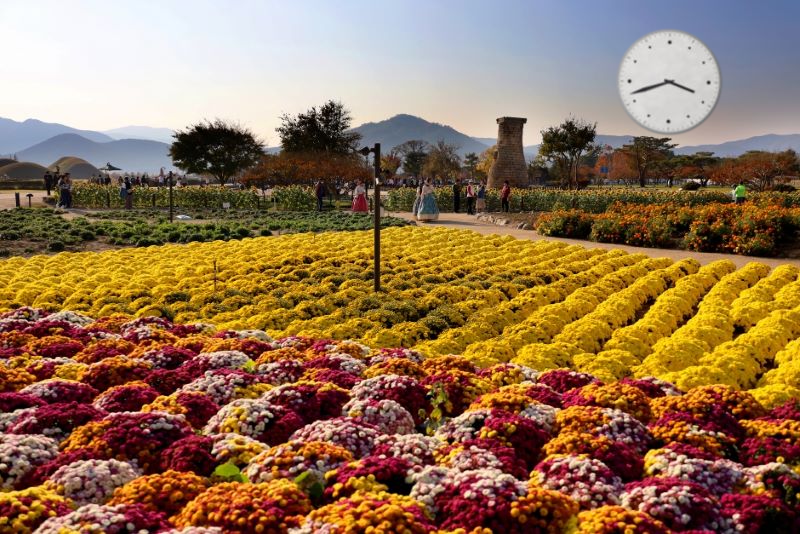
3h42
